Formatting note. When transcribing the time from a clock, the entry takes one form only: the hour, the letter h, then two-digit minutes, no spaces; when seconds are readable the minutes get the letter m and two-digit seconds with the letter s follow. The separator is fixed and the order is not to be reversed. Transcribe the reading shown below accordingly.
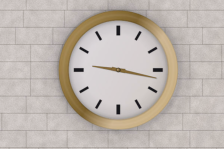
9h17
